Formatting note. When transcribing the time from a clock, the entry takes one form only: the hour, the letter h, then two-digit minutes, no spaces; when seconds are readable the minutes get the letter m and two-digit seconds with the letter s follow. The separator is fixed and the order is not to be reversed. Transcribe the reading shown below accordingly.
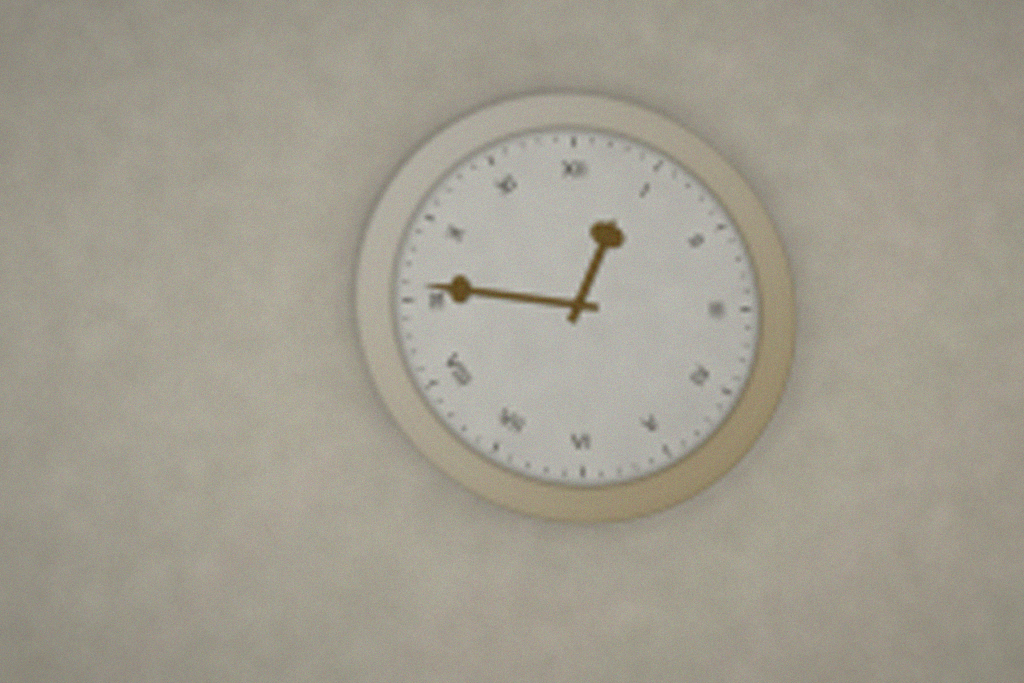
12h46
